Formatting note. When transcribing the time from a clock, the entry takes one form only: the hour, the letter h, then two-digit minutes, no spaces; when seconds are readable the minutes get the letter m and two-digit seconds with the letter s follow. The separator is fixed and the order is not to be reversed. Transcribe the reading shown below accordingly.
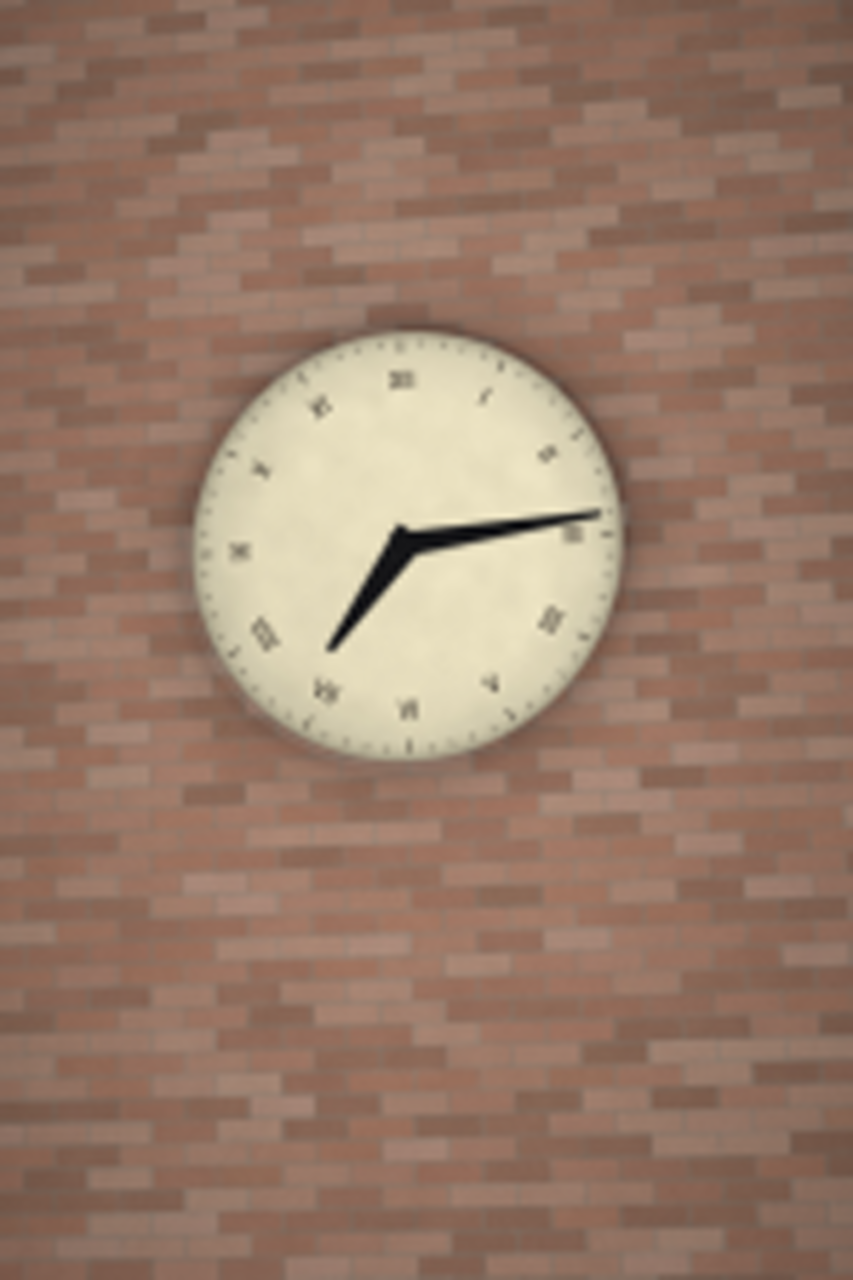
7h14
